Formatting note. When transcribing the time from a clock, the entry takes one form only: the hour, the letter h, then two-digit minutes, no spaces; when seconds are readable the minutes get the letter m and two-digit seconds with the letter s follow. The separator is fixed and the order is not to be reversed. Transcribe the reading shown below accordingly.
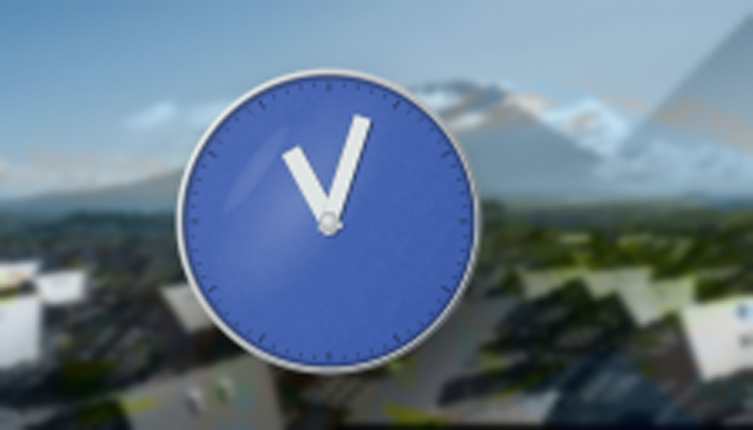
11h03
